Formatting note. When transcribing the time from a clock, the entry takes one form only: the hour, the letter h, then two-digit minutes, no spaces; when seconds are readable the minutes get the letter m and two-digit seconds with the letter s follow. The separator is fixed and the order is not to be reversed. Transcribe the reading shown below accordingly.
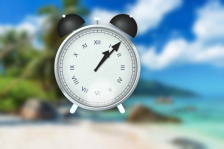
1h07
